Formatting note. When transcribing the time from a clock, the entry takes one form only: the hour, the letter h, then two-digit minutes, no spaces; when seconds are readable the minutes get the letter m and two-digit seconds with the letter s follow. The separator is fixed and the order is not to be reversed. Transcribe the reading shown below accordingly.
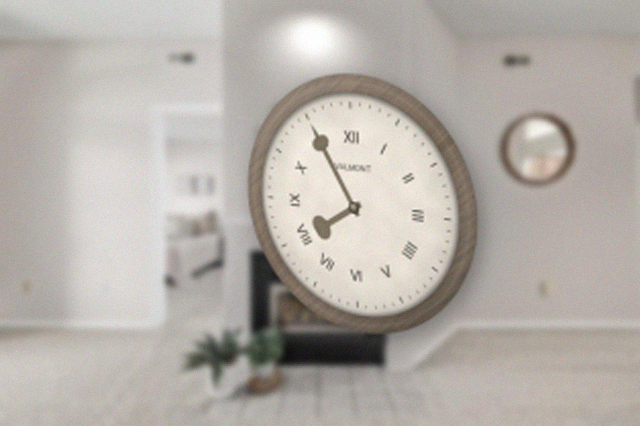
7h55
